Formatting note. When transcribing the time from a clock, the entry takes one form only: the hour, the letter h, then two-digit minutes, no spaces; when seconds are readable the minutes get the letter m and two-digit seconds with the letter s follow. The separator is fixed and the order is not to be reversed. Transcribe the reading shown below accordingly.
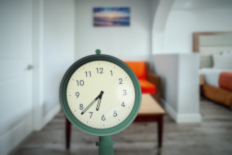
6h38
